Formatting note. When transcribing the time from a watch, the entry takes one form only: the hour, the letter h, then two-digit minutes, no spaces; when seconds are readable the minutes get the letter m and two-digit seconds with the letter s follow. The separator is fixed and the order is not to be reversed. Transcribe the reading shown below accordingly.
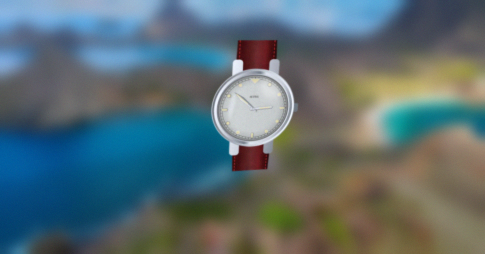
2h52
